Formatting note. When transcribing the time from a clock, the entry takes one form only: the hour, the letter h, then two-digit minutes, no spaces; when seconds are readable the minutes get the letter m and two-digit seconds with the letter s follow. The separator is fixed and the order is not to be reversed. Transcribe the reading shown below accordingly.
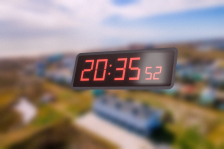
20h35m52s
